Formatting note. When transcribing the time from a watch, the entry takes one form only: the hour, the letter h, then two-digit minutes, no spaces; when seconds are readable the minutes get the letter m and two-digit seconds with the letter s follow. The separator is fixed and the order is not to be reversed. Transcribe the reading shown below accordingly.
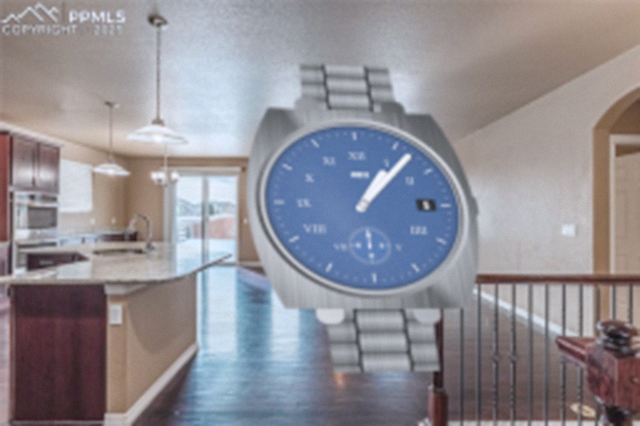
1h07
